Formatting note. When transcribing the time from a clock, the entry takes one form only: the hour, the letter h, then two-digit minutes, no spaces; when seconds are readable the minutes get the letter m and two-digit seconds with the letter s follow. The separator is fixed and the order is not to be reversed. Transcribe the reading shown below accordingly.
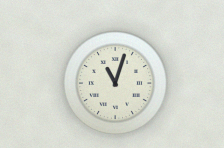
11h03
